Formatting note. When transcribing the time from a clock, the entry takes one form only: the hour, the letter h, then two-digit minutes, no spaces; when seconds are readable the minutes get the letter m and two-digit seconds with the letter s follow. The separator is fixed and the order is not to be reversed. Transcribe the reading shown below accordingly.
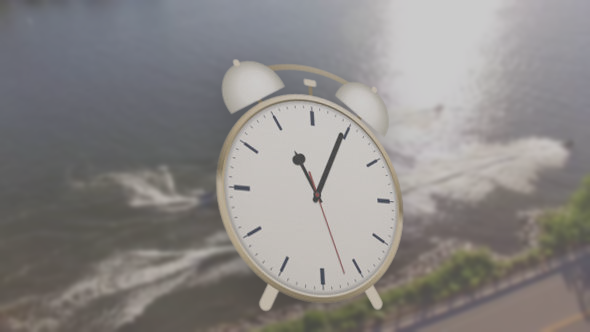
11h04m27s
